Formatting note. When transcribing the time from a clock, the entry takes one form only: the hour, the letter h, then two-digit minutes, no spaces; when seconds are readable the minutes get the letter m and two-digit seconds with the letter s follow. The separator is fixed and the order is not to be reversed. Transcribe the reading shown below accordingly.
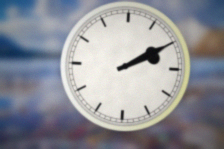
2h10
